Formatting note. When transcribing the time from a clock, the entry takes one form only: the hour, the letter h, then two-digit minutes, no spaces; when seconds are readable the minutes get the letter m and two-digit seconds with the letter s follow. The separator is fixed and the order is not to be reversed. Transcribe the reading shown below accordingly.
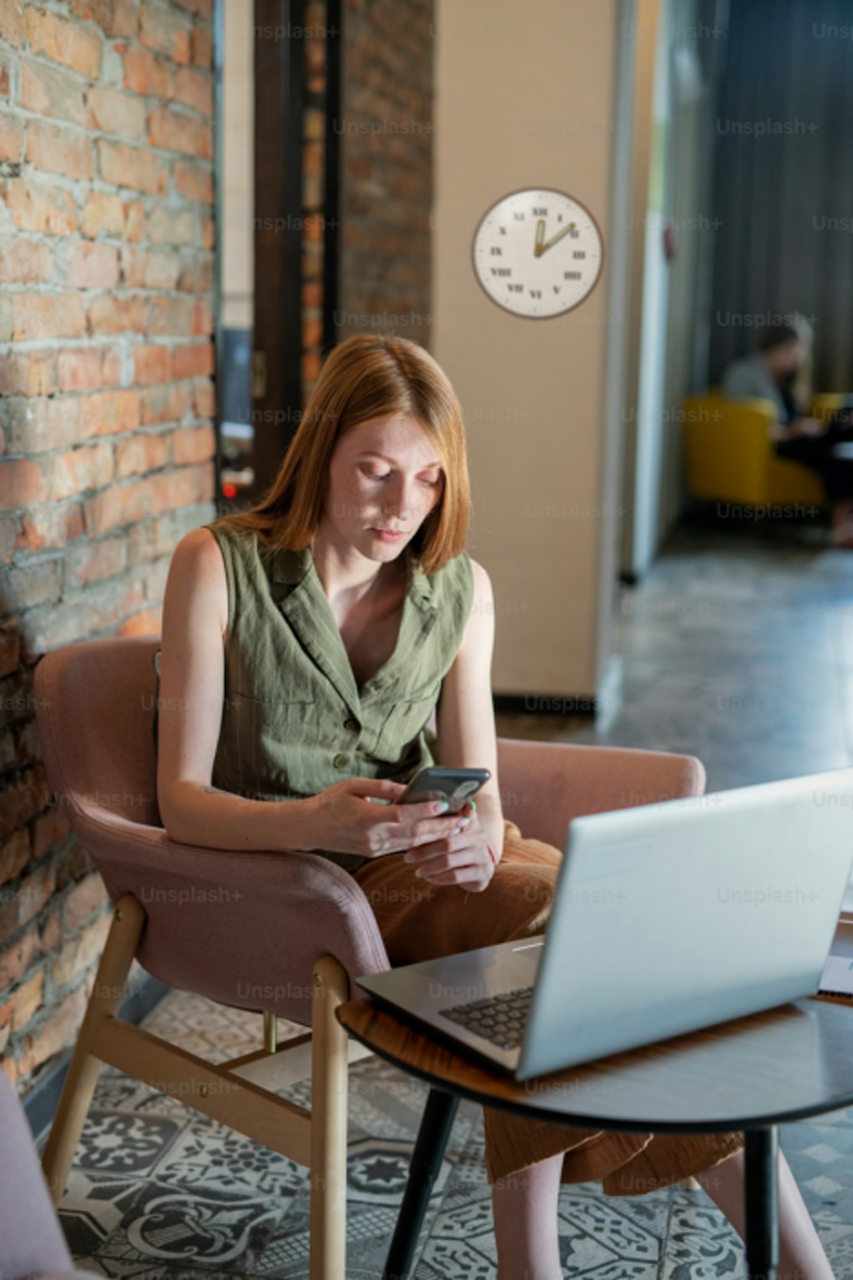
12h08
